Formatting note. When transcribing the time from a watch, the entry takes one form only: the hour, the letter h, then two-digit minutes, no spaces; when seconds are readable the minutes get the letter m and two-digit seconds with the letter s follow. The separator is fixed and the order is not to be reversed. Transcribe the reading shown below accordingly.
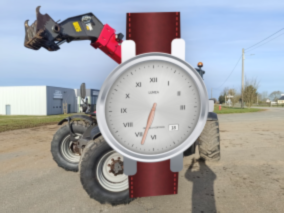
6h33
